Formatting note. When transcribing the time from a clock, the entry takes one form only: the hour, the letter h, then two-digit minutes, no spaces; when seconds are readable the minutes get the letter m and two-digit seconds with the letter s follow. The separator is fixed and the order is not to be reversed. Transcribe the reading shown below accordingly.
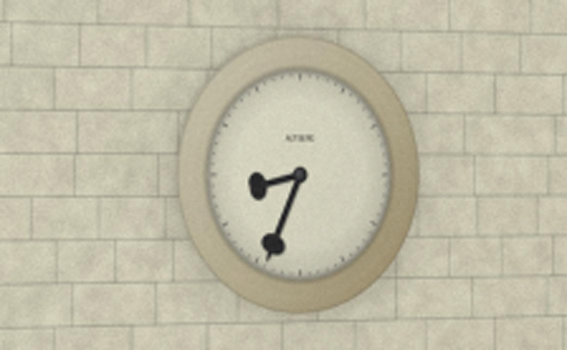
8h34
